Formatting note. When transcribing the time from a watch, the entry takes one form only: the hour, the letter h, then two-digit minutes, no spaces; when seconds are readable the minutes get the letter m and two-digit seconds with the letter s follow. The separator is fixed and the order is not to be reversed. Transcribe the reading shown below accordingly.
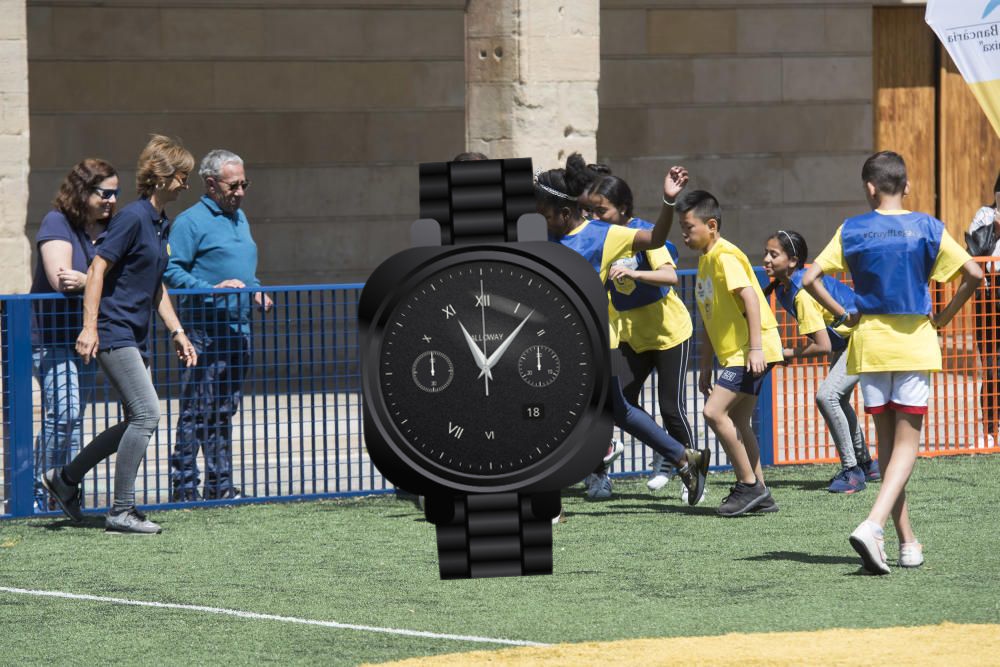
11h07
